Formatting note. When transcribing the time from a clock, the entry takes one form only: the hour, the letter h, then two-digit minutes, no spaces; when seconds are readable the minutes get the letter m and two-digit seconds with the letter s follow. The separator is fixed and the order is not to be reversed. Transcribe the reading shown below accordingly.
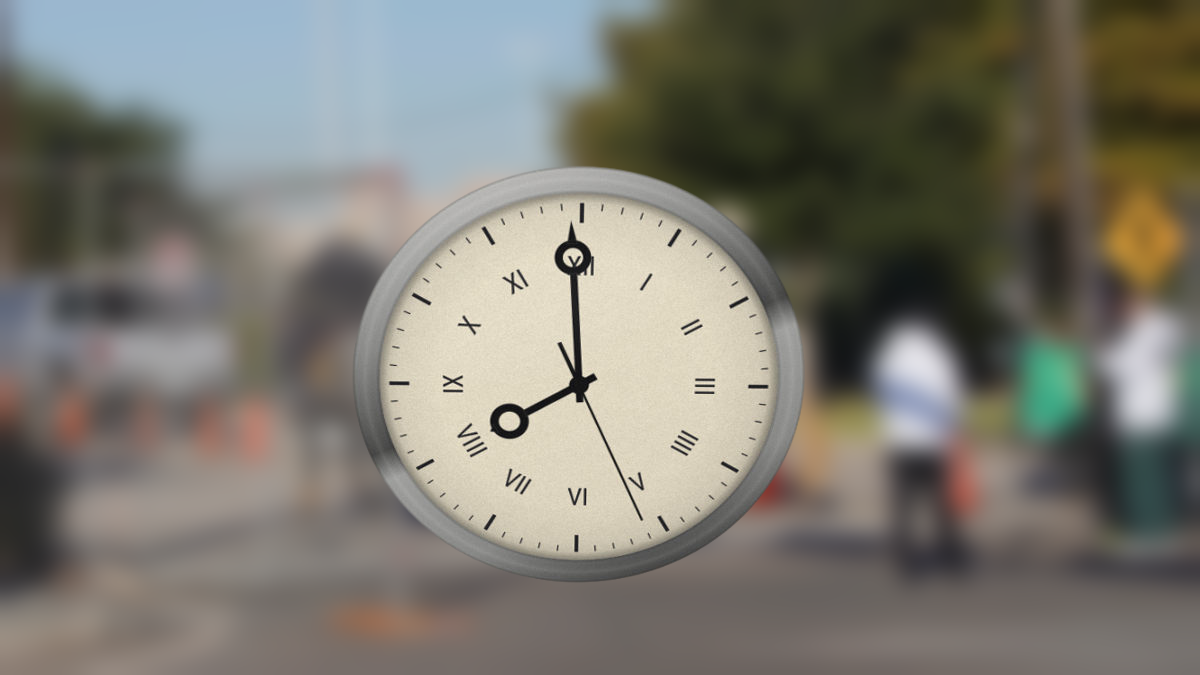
7h59m26s
